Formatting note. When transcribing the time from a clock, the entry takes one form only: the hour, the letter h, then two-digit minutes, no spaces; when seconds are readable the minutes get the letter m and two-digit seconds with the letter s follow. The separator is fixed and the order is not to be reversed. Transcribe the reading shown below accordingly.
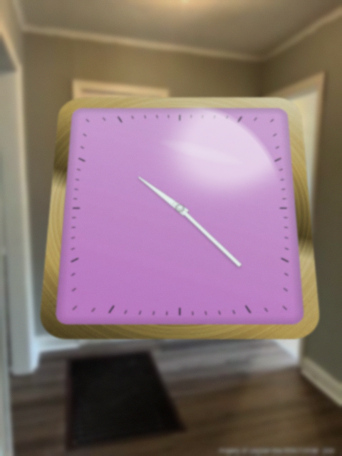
10h23
